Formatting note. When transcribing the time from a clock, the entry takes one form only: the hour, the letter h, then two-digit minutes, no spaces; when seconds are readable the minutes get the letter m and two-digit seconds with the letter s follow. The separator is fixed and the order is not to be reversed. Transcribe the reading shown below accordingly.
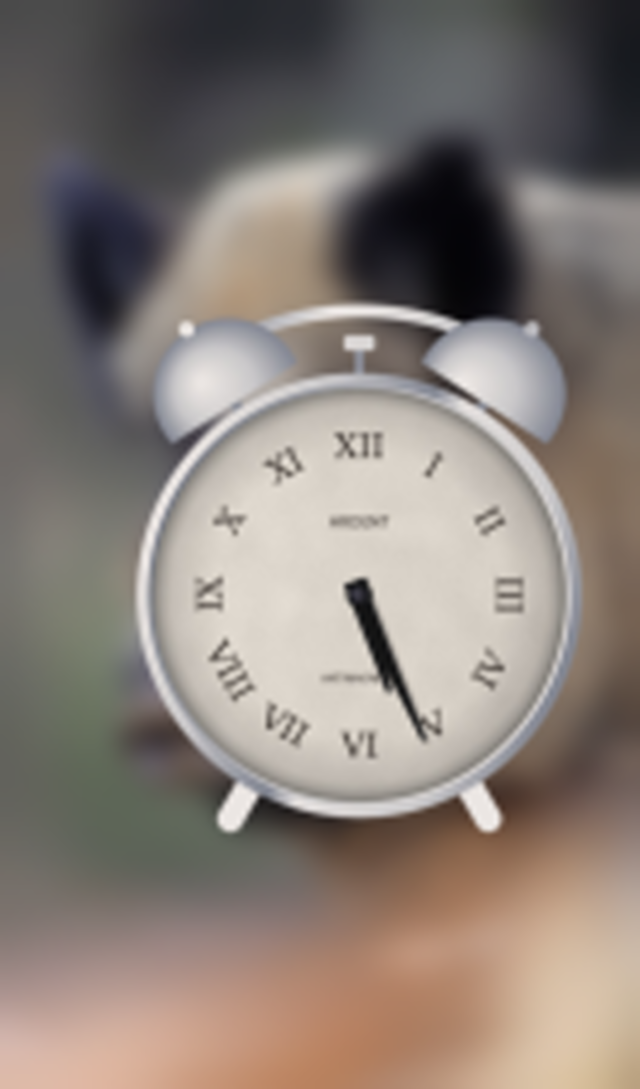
5h26
